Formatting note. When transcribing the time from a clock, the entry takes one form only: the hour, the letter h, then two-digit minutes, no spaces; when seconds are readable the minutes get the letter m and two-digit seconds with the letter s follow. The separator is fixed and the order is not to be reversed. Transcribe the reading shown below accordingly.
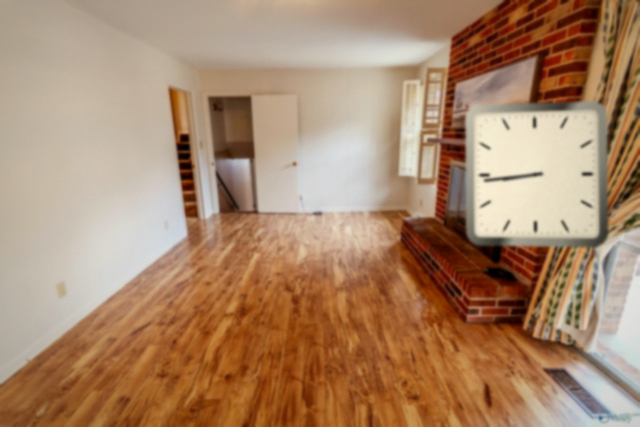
8h44
